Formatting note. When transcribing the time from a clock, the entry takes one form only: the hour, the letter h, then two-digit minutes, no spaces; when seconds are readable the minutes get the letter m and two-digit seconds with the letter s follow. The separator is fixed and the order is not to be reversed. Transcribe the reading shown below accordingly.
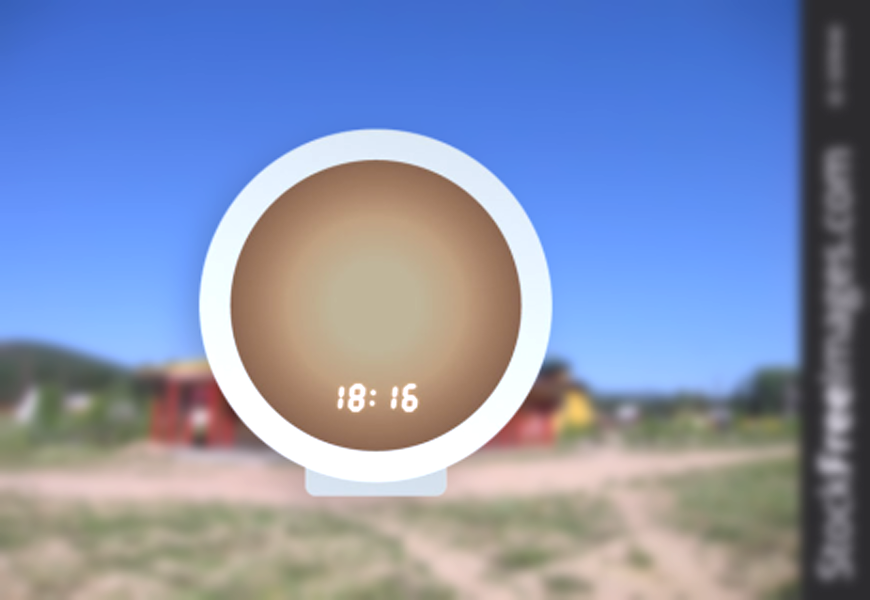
18h16
